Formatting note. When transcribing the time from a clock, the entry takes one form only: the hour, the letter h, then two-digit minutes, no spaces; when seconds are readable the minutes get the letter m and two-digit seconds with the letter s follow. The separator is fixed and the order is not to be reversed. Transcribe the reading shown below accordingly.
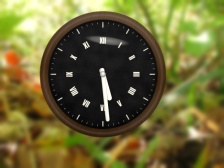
5h29
